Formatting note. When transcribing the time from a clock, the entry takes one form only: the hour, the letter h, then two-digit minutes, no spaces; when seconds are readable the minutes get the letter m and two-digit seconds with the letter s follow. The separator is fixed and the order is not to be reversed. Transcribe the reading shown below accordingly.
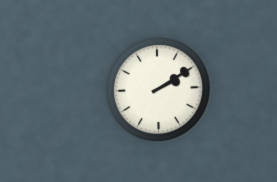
2h10
